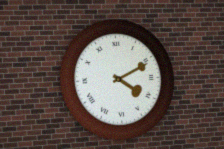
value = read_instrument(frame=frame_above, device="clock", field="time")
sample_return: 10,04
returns 4,11
